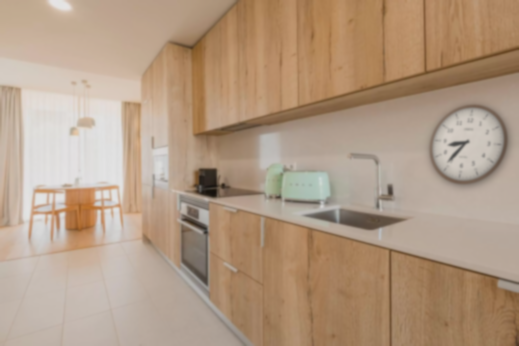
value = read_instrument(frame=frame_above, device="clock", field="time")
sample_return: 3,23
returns 8,36
